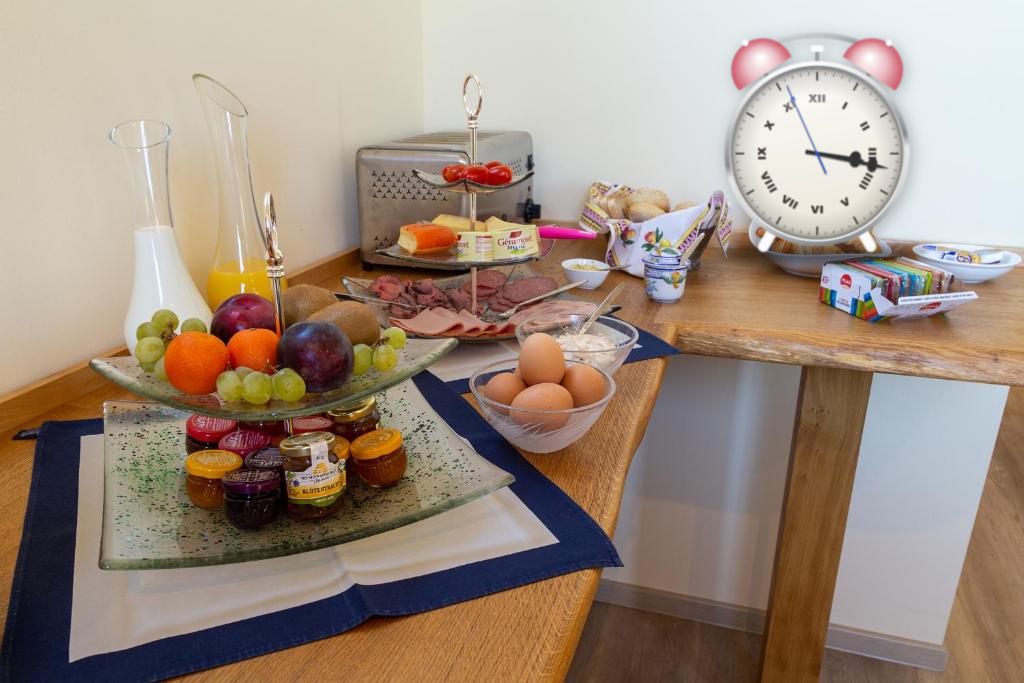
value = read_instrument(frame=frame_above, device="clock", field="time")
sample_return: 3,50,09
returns 3,16,56
